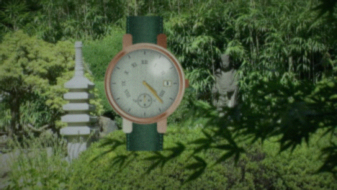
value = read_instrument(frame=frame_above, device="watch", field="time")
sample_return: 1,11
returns 4,23
